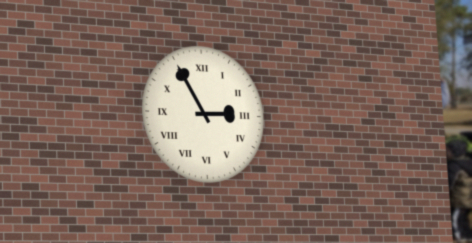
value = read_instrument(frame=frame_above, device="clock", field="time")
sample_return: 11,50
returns 2,55
